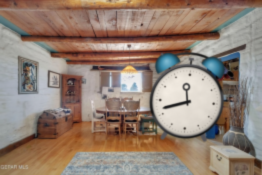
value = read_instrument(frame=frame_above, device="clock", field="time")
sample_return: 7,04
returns 11,42
